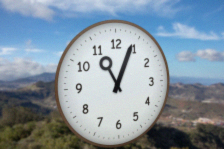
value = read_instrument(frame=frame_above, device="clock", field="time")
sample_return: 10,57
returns 11,04
